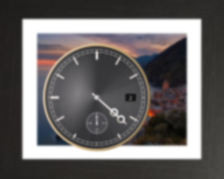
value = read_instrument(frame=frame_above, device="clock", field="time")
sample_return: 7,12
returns 4,22
